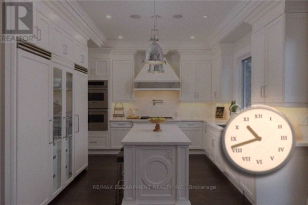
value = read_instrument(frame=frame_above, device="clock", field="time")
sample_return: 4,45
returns 10,42
